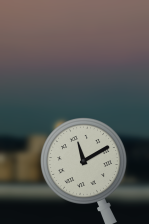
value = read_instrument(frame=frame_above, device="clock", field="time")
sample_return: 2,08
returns 12,14
